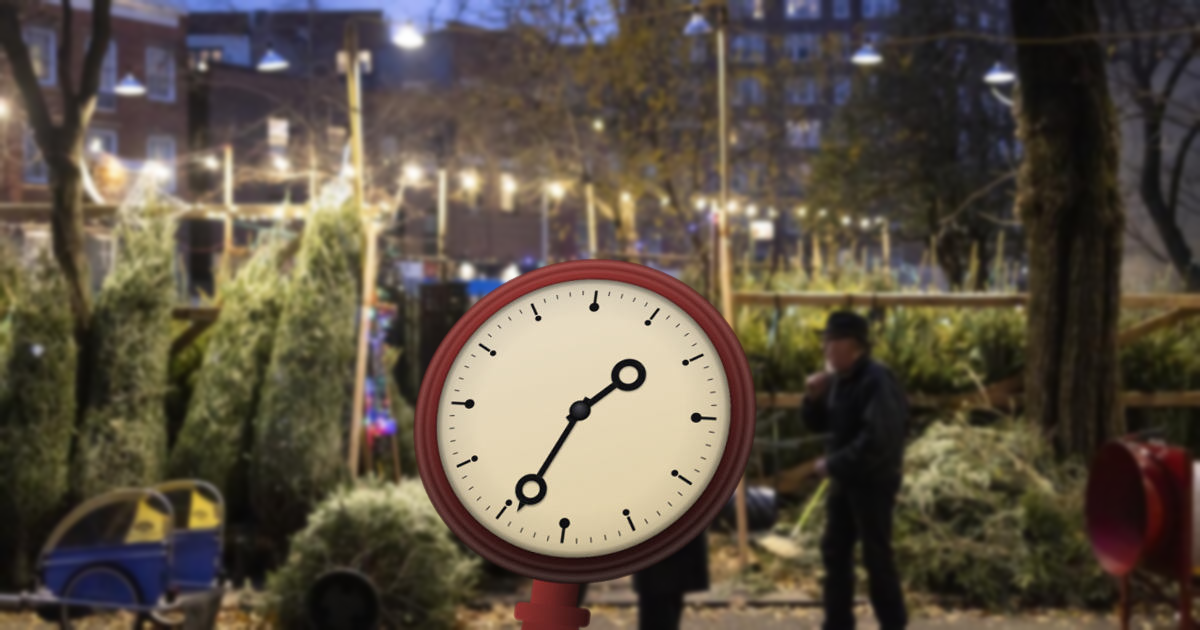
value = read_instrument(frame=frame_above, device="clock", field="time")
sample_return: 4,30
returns 1,34
